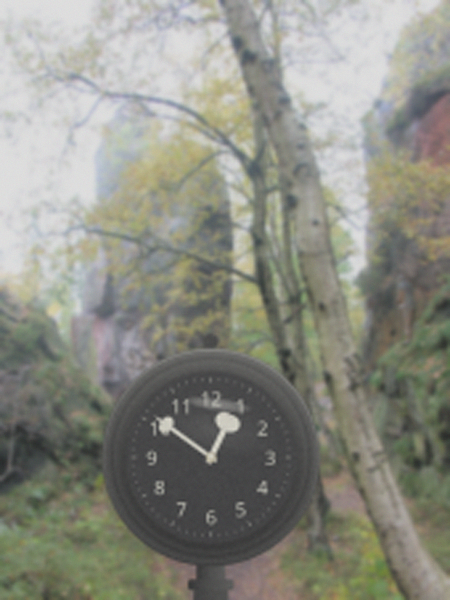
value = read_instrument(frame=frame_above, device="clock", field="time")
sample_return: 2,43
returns 12,51
